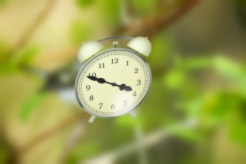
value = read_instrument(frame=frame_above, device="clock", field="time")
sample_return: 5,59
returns 3,49
